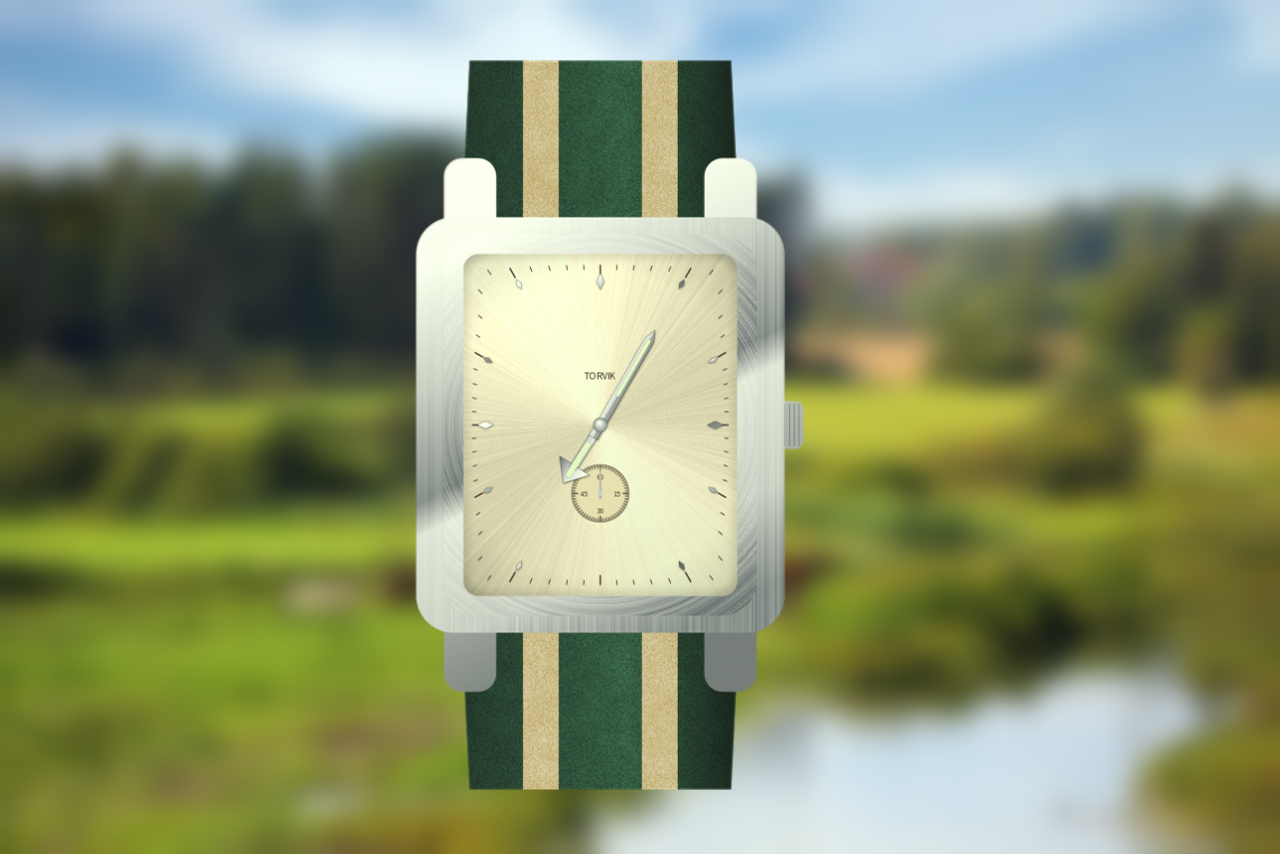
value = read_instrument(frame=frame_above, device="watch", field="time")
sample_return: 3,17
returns 7,05
